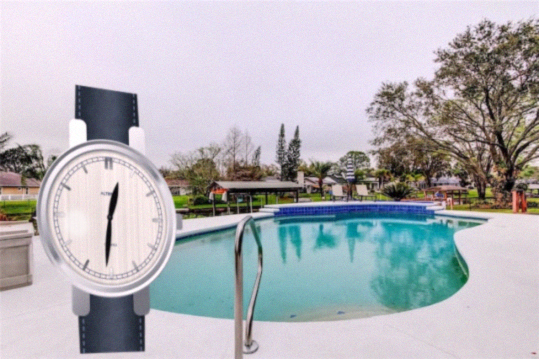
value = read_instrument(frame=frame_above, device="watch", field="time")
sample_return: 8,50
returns 12,31
